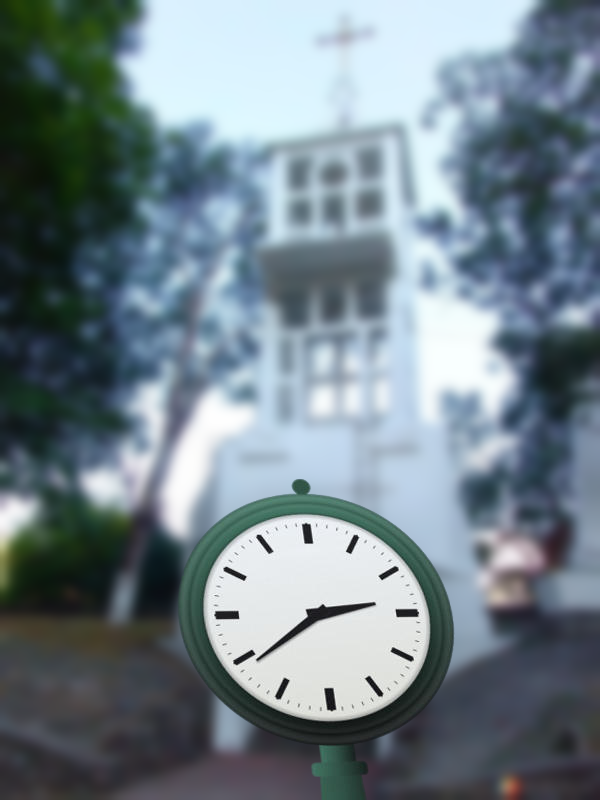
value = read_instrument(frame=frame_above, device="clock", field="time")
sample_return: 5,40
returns 2,39
